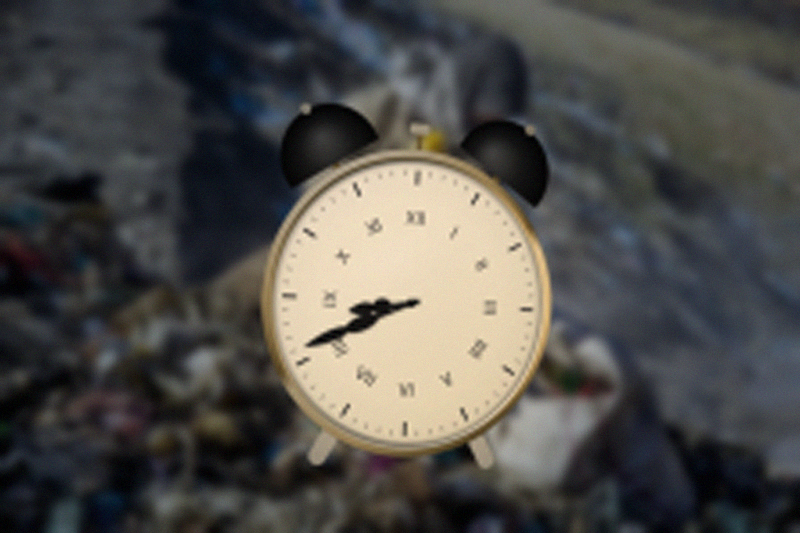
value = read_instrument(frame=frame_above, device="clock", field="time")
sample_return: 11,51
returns 8,41
